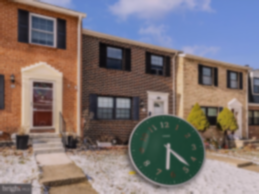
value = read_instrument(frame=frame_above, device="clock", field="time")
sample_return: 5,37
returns 6,23
